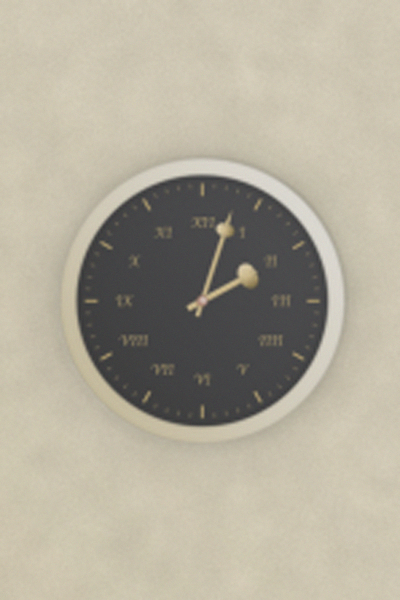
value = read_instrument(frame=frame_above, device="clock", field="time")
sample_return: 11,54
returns 2,03
